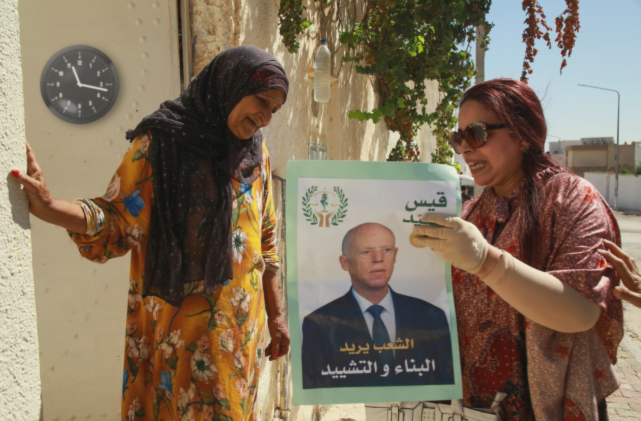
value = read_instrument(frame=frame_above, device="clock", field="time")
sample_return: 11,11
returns 11,17
